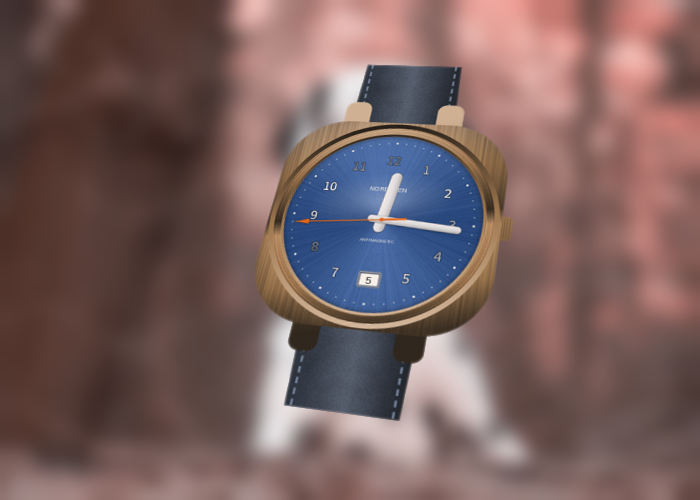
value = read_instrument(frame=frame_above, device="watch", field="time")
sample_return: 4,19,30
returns 12,15,44
